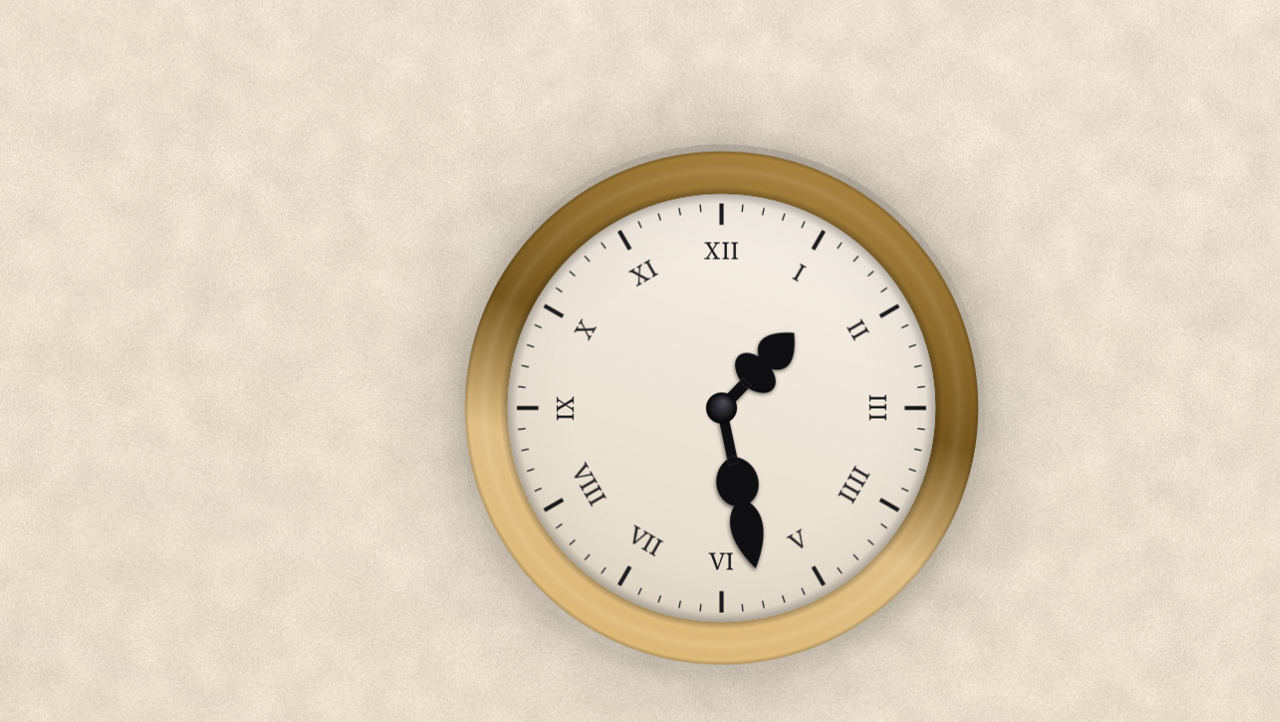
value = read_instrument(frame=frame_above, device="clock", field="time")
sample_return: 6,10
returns 1,28
